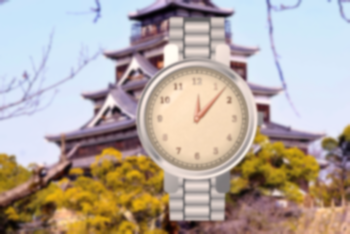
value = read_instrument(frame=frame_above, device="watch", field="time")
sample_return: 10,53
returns 12,07
